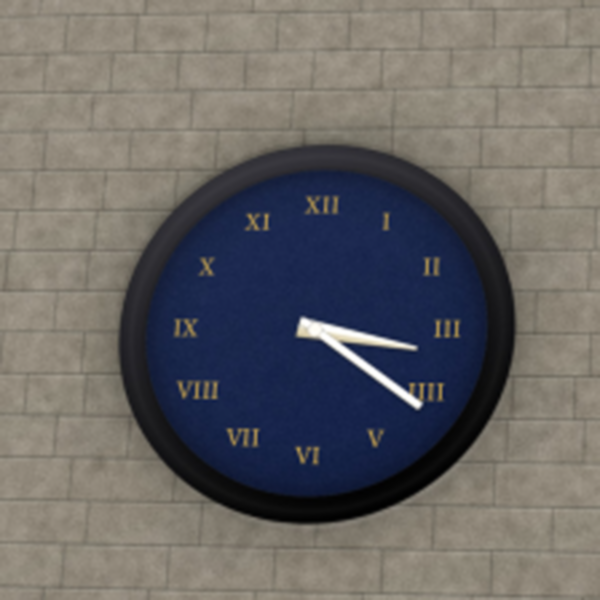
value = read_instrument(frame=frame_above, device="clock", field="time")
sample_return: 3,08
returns 3,21
